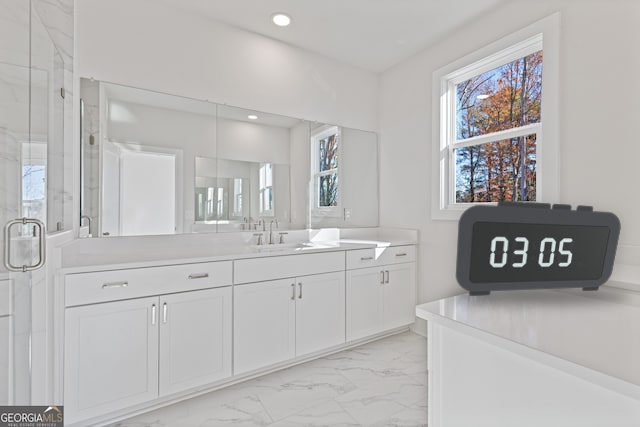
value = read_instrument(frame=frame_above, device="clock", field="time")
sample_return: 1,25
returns 3,05
